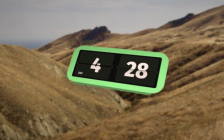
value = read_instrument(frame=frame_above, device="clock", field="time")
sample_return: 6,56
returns 4,28
